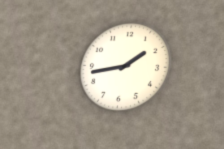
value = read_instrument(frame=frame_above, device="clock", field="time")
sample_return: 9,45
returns 1,43
